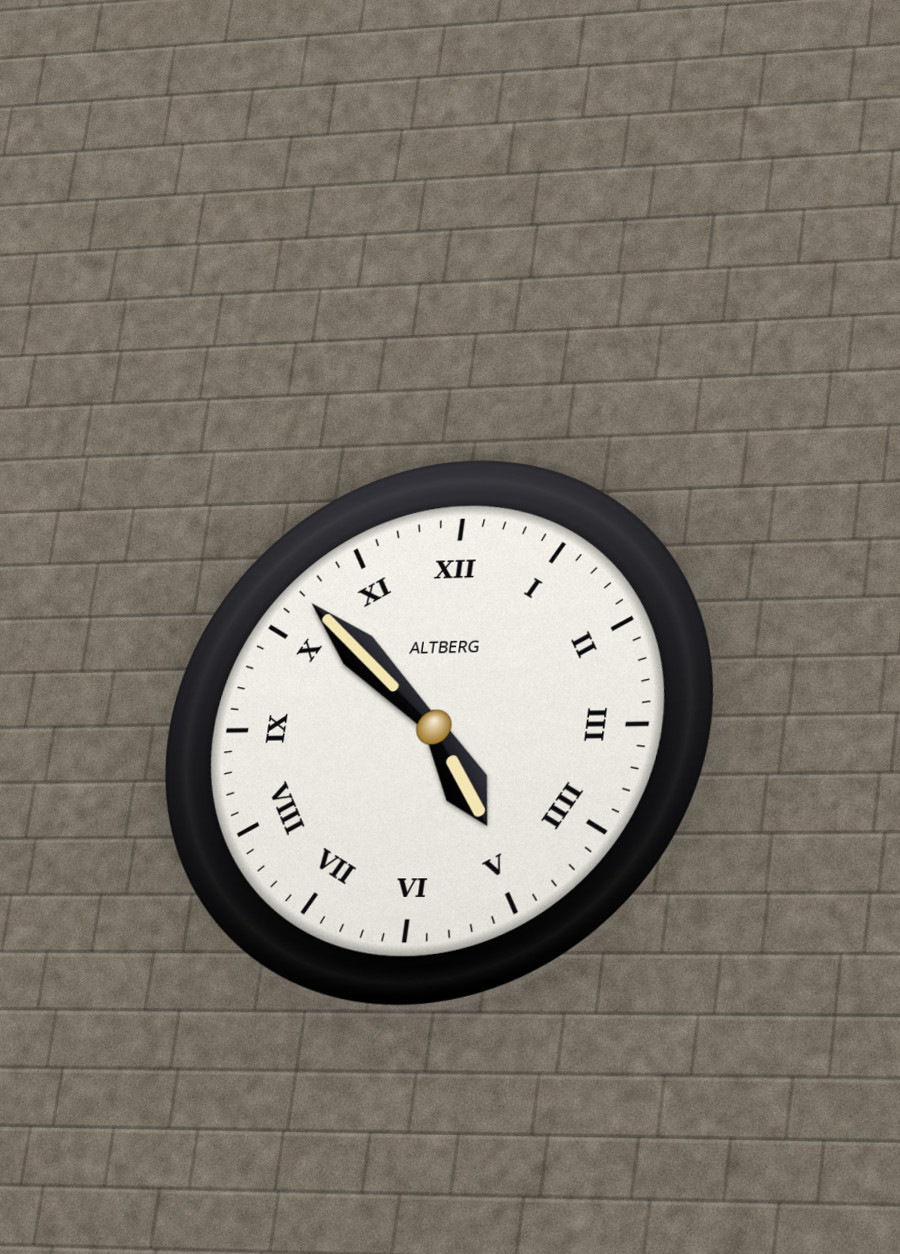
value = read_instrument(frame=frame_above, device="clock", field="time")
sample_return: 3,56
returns 4,52
